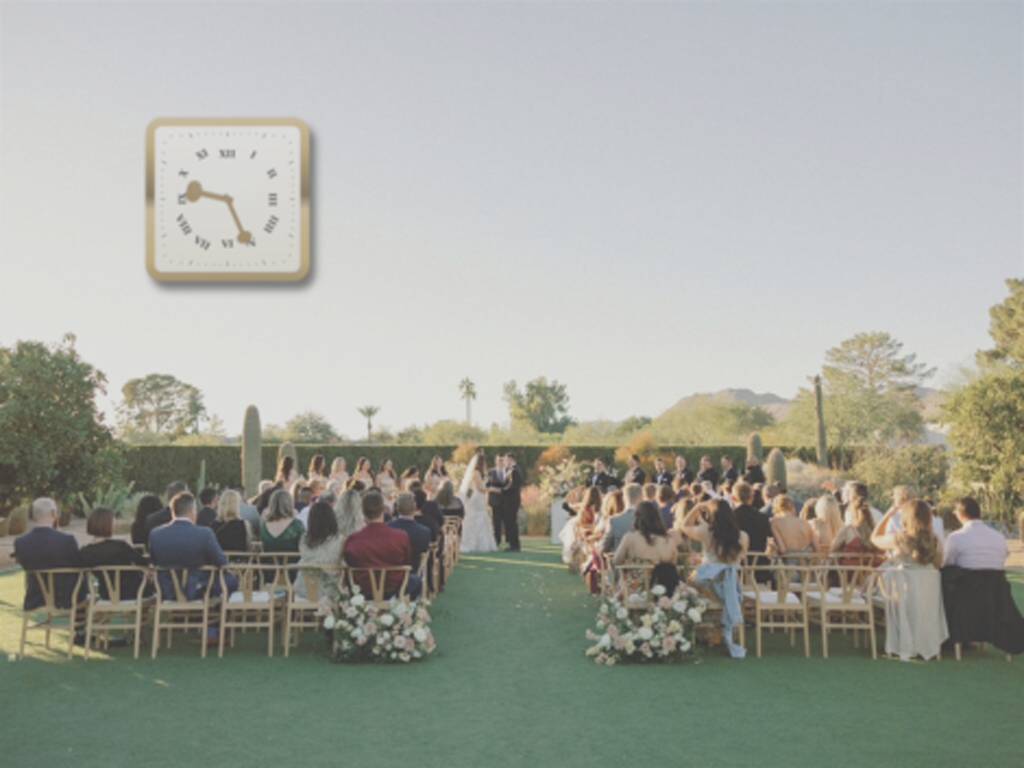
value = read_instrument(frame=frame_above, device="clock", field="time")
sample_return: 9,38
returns 9,26
